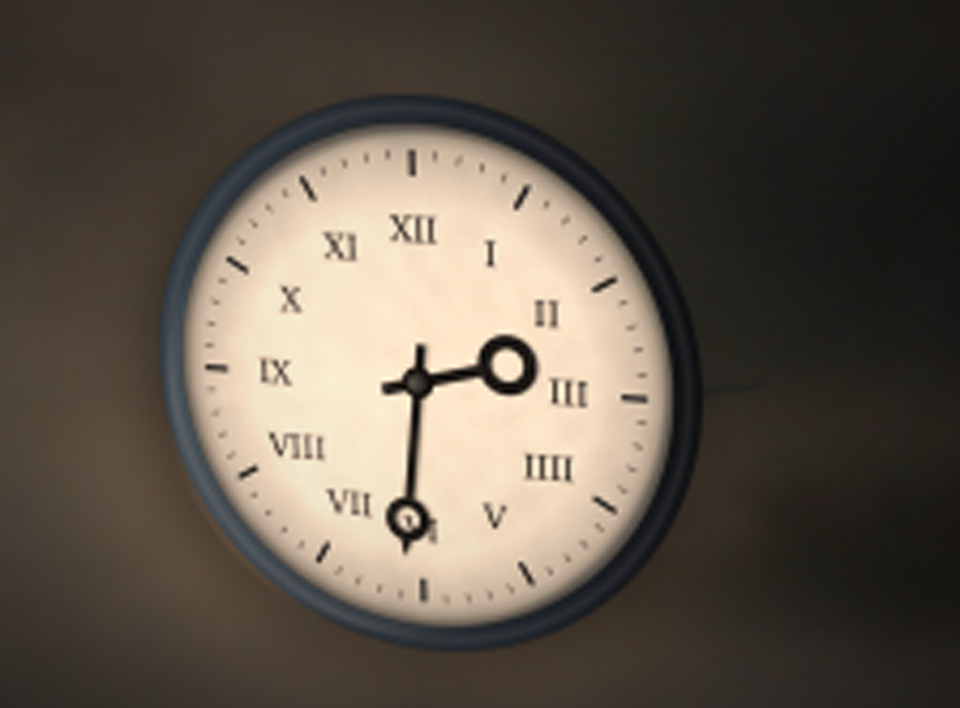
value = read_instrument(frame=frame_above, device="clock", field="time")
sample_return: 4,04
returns 2,31
